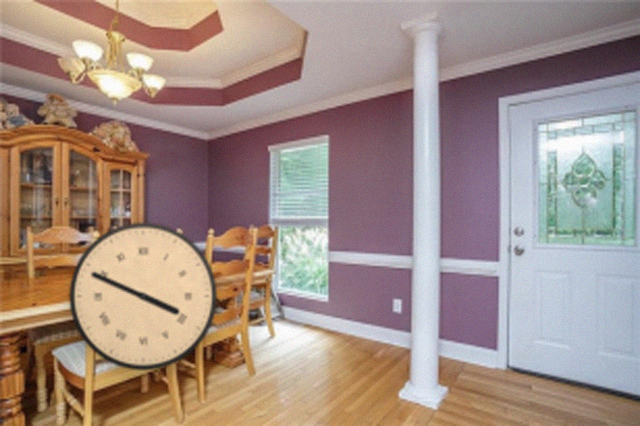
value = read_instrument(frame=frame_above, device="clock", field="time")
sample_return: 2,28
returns 3,49
